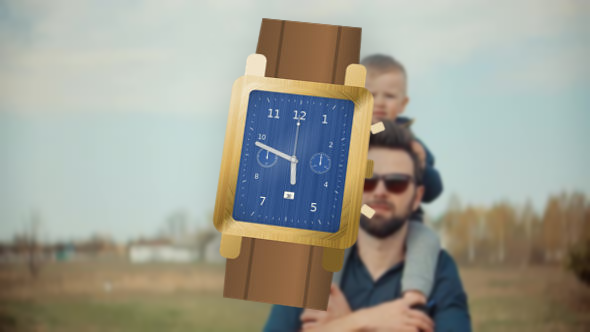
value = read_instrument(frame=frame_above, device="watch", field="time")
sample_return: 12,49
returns 5,48
